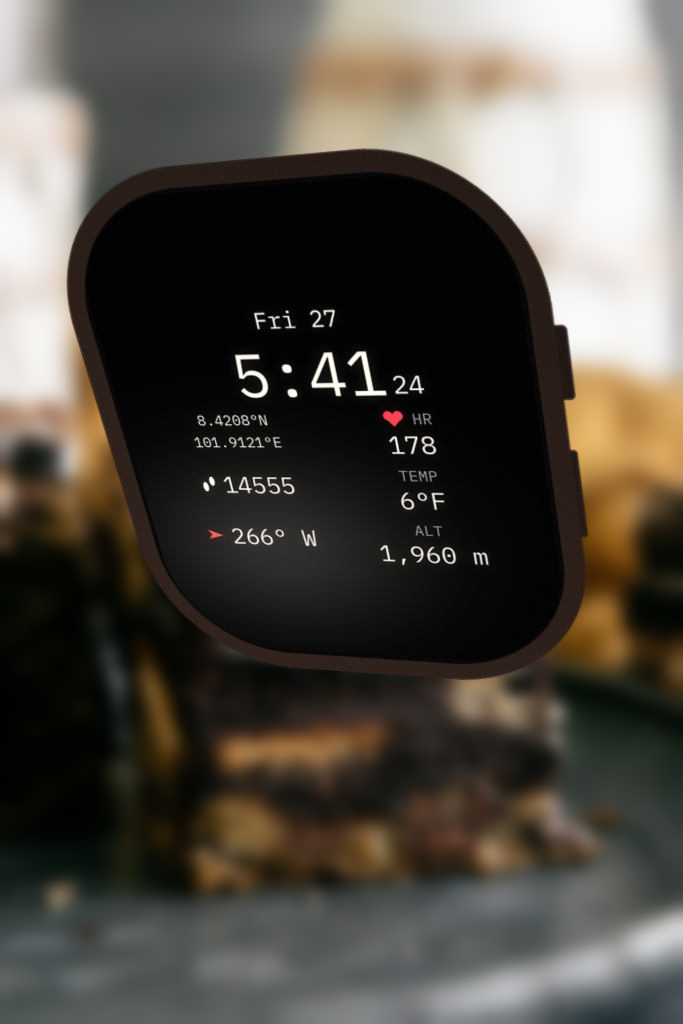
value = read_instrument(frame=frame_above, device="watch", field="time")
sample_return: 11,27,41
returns 5,41,24
